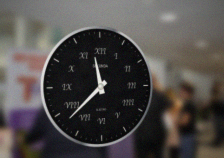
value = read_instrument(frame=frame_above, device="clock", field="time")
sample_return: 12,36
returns 11,38
